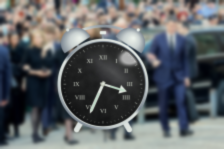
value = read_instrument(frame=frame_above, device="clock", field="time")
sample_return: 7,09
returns 3,34
